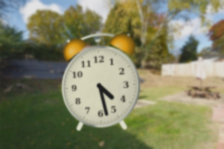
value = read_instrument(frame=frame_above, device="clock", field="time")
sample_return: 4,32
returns 4,28
